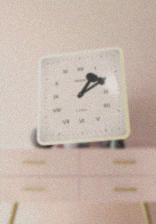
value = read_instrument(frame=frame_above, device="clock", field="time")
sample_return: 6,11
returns 1,10
